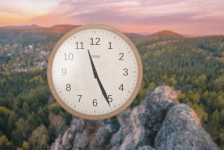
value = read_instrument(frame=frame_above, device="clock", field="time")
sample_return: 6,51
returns 11,26
